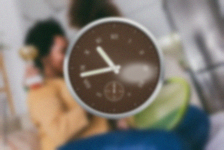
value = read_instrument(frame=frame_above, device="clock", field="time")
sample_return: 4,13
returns 10,43
